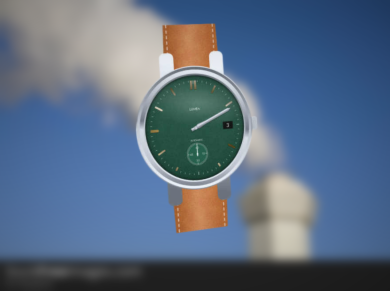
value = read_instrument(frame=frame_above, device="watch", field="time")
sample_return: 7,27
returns 2,11
